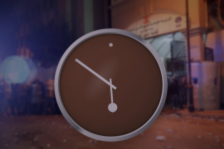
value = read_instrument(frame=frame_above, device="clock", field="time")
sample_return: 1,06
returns 5,51
